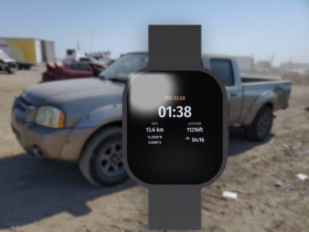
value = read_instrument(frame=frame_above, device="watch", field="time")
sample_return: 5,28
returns 1,38
